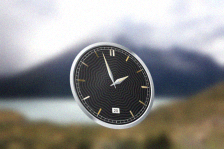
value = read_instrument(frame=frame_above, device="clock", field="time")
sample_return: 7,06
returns 1,57
